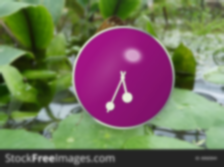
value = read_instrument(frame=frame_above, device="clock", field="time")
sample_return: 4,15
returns 5,34
